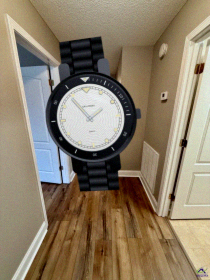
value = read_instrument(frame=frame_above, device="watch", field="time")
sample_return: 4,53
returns 1,54
